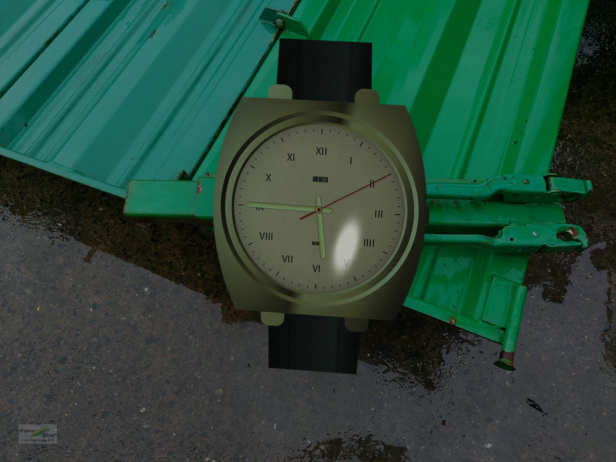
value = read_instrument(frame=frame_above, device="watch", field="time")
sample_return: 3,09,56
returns 5,45,10
